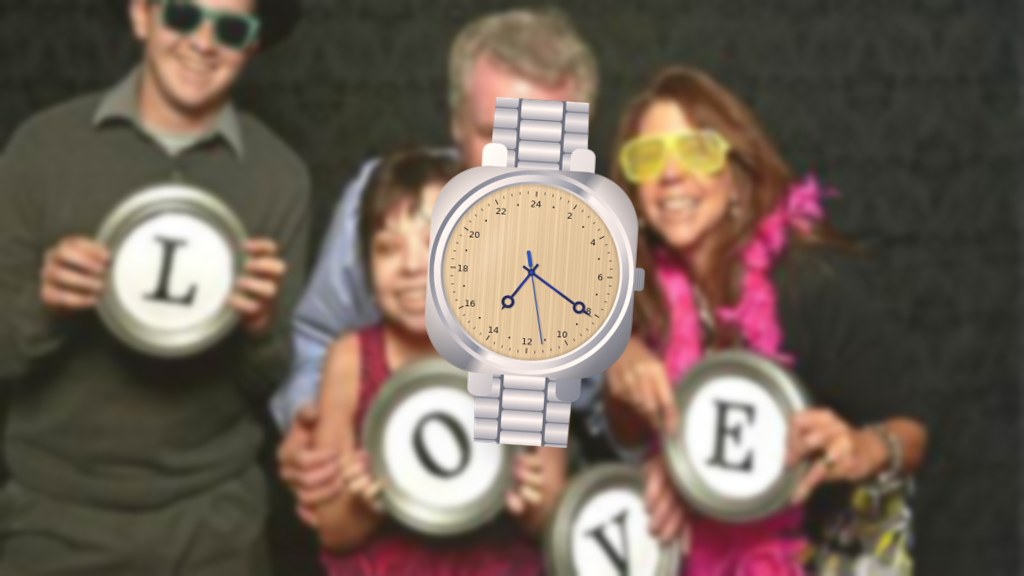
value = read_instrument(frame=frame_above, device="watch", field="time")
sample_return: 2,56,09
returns 14,20,28
